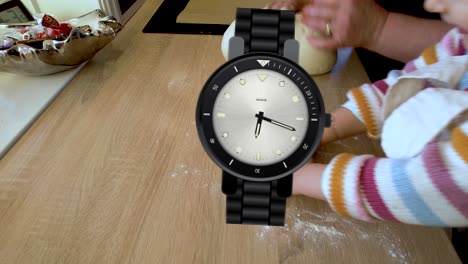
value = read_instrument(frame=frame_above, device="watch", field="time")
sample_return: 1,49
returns 6,18
